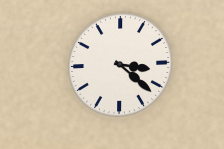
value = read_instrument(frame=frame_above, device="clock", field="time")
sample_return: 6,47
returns 3,22
